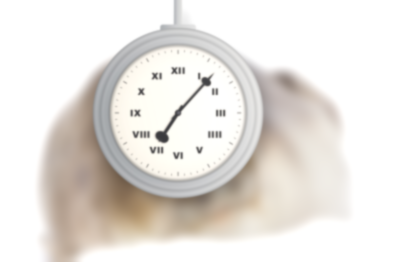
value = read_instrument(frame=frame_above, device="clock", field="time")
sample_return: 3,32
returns 7,07
